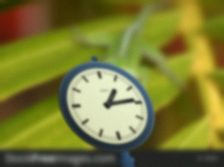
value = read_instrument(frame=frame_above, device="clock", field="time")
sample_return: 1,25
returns 1,14
